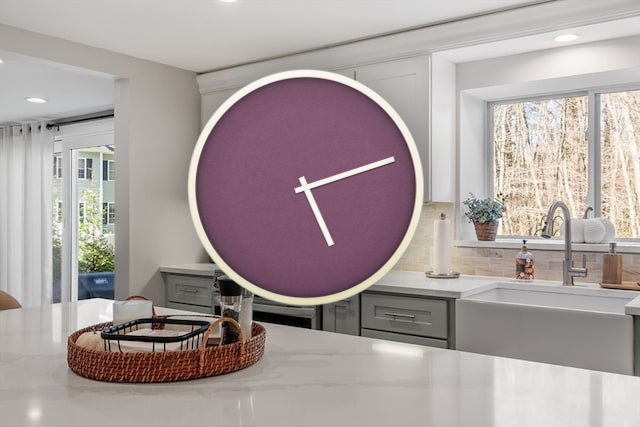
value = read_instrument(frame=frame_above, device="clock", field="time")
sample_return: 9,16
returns 5,12
